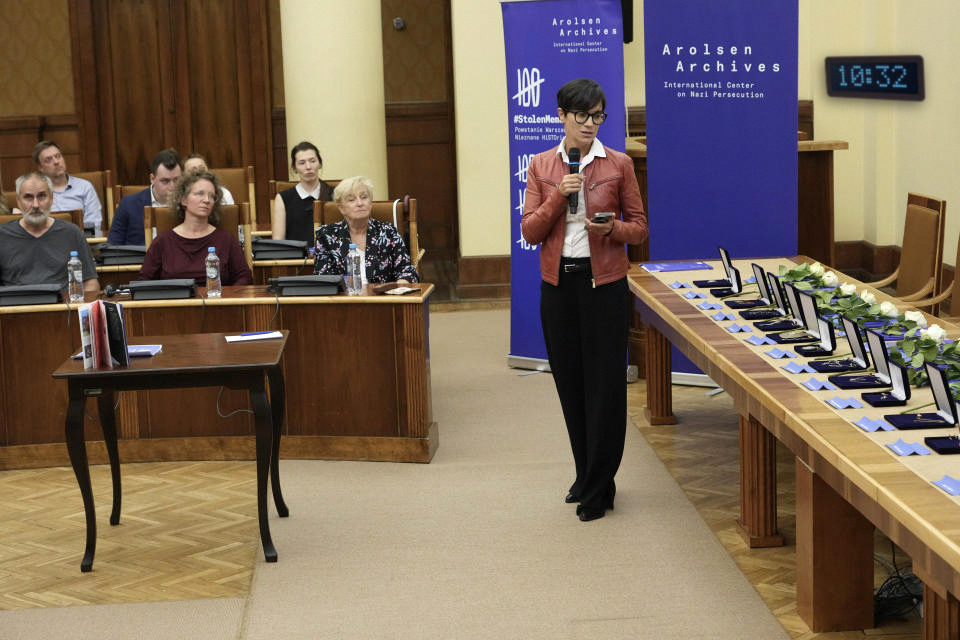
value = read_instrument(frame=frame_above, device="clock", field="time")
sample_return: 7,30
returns 10,32
